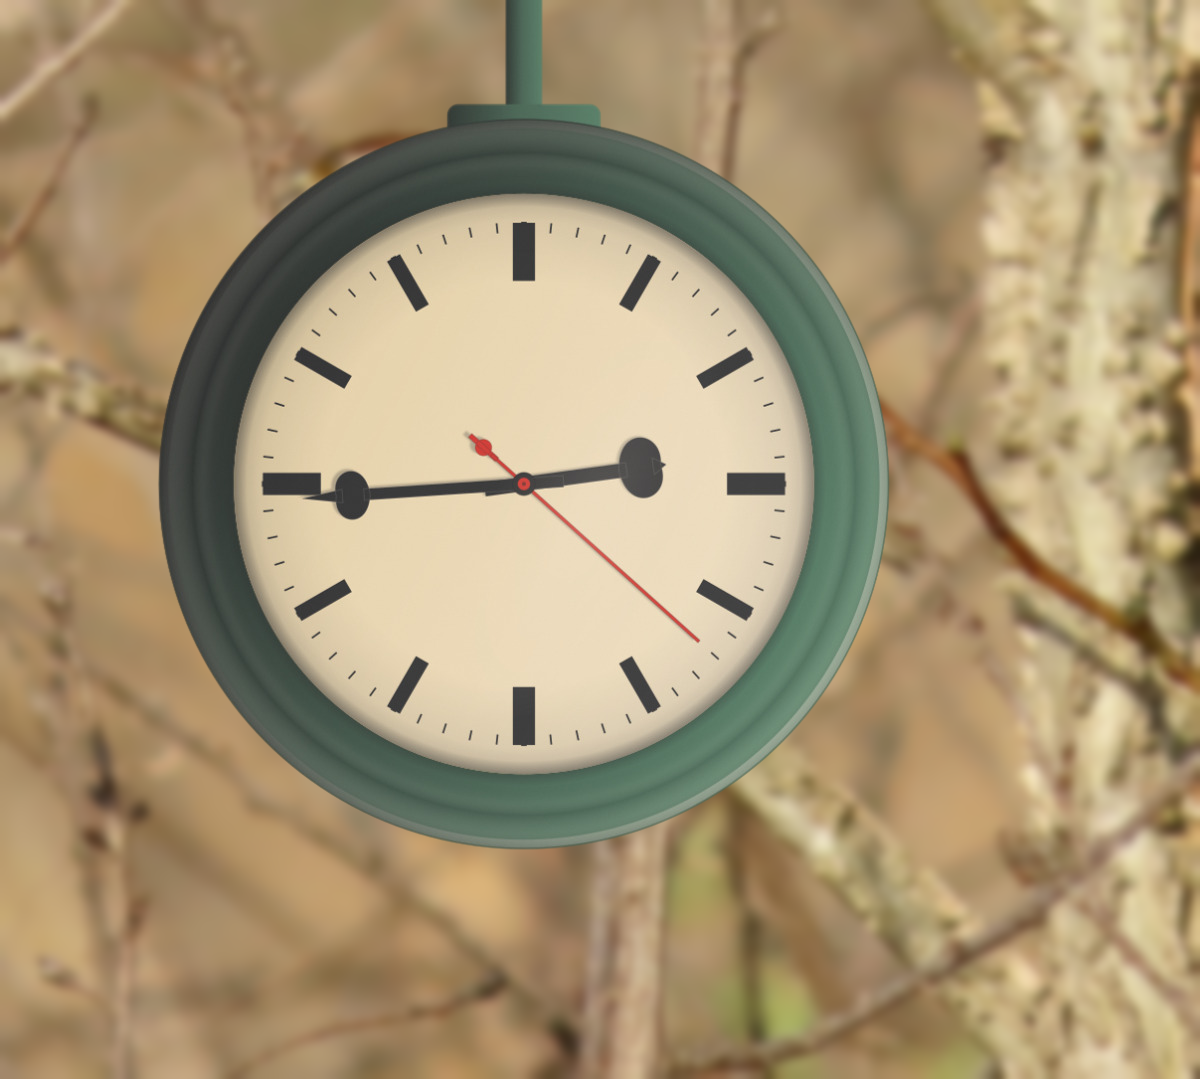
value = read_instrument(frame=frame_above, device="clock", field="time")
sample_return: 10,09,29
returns 2,44,22
